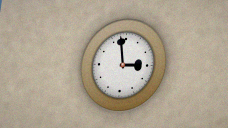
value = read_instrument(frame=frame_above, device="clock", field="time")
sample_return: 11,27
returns 2,58
